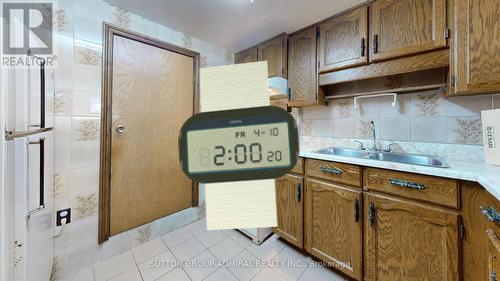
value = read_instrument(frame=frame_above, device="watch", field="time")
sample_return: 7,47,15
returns 2,00,20
